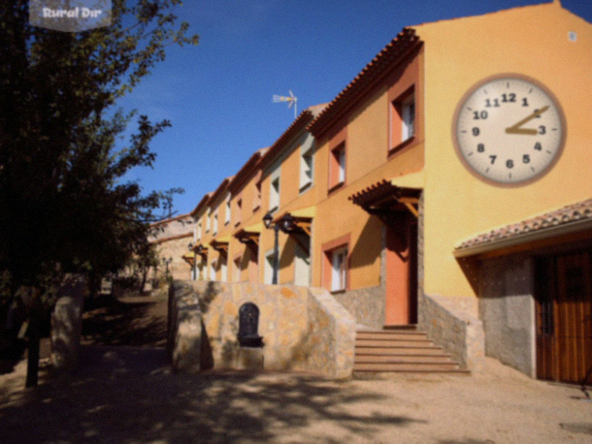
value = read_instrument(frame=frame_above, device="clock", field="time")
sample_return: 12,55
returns 3,10
